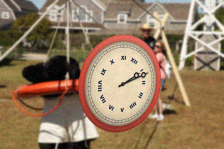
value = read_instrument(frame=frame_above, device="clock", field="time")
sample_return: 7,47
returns 1,07
